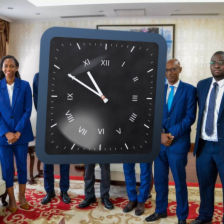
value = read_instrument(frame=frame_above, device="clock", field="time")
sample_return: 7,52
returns 10,50
